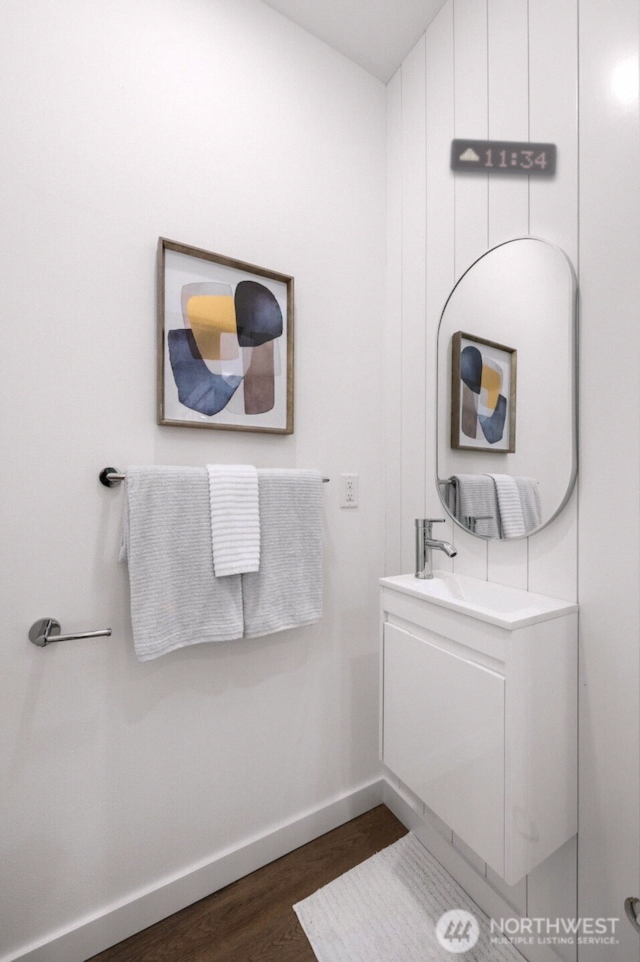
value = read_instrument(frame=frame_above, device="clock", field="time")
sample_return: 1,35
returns 11,34
